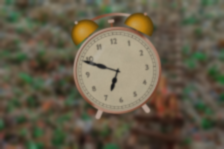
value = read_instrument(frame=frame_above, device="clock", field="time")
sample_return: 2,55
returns 6,49
